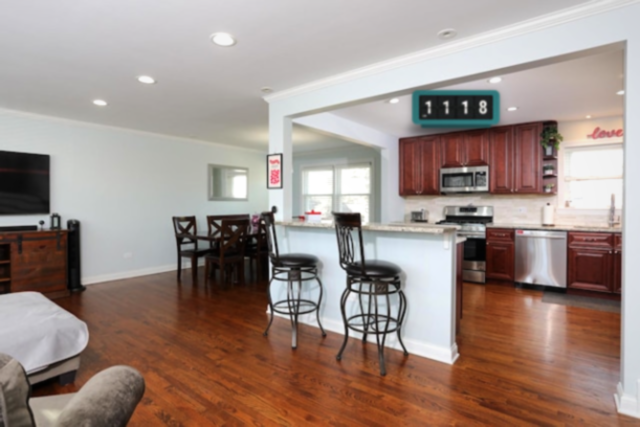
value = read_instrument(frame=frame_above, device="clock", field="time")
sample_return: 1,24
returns 11,18
